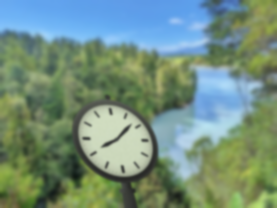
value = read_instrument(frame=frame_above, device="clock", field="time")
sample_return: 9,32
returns 8,08
